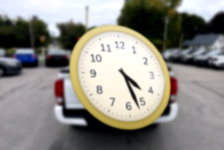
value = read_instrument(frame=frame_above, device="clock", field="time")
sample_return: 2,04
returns 4,27
